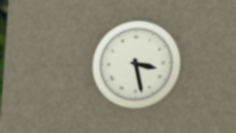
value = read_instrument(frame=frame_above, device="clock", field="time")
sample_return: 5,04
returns 3,28
